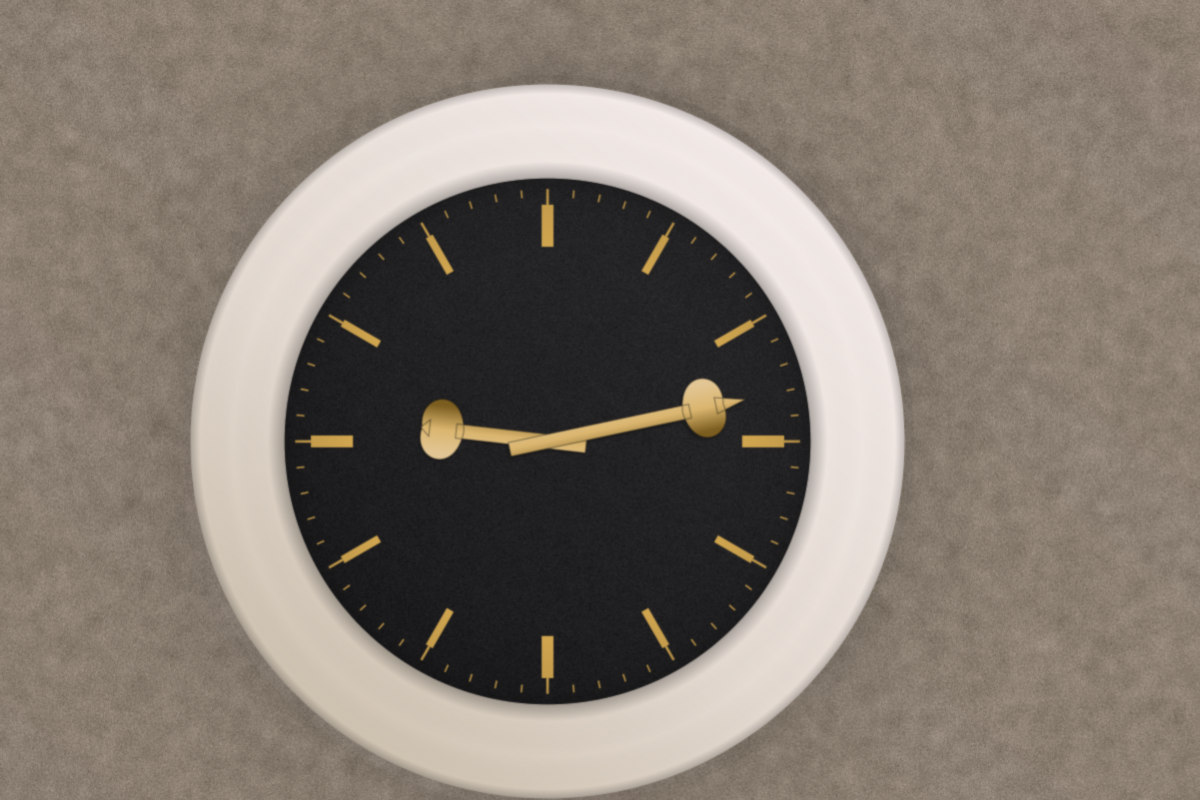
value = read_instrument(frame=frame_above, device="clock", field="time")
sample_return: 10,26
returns 9,13
